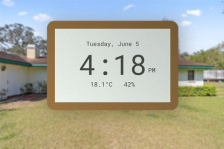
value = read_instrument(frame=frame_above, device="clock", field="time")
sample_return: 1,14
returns 4,18
